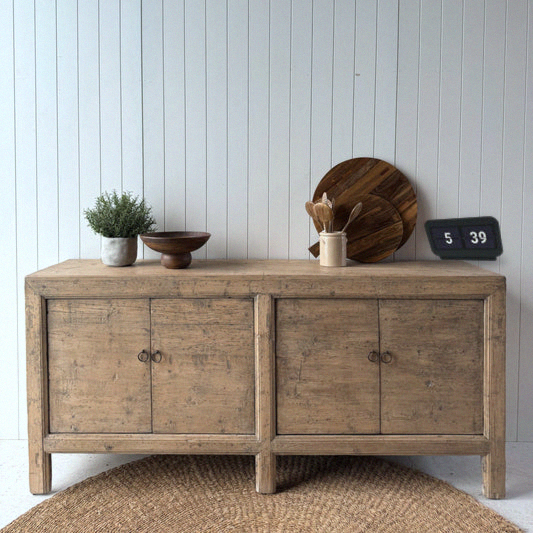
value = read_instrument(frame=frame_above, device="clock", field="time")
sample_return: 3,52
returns 5,39
